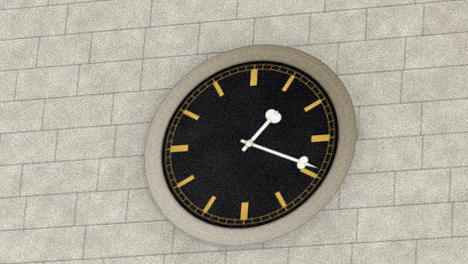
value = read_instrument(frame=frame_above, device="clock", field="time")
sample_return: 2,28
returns 1,19
